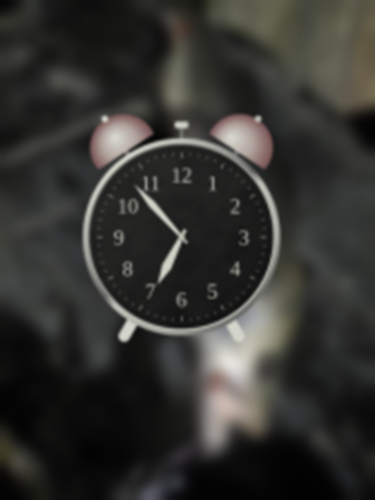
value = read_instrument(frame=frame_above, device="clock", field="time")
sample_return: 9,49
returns 6,53
